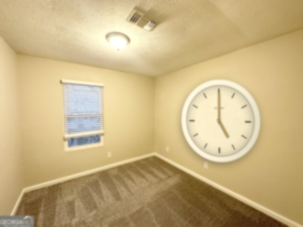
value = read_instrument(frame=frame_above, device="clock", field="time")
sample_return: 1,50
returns 5,00
